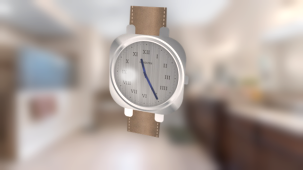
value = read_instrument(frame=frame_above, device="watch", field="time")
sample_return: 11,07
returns 11,25
